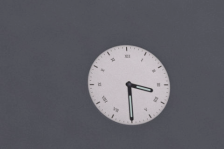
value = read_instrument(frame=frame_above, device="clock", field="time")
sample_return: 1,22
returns 3,30
